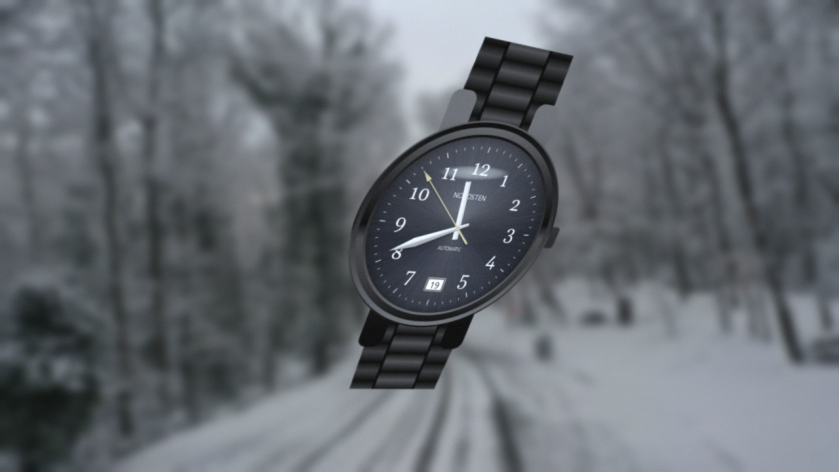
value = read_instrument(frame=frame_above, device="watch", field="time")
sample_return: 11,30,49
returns 11,40,52
